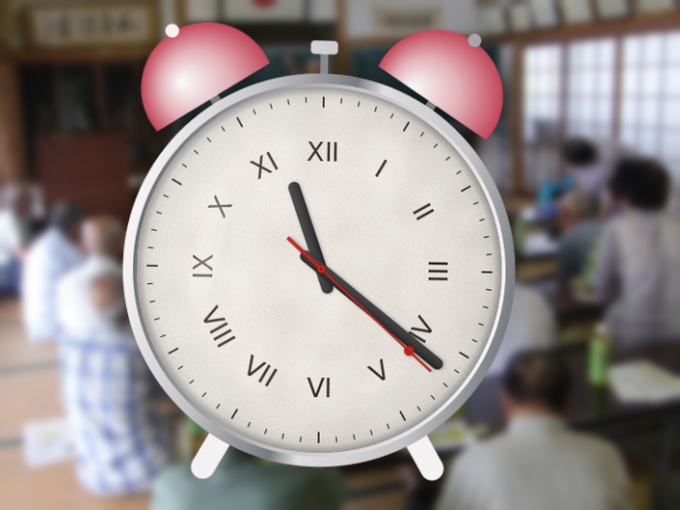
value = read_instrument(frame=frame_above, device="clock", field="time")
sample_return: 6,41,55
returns 11,21,22
